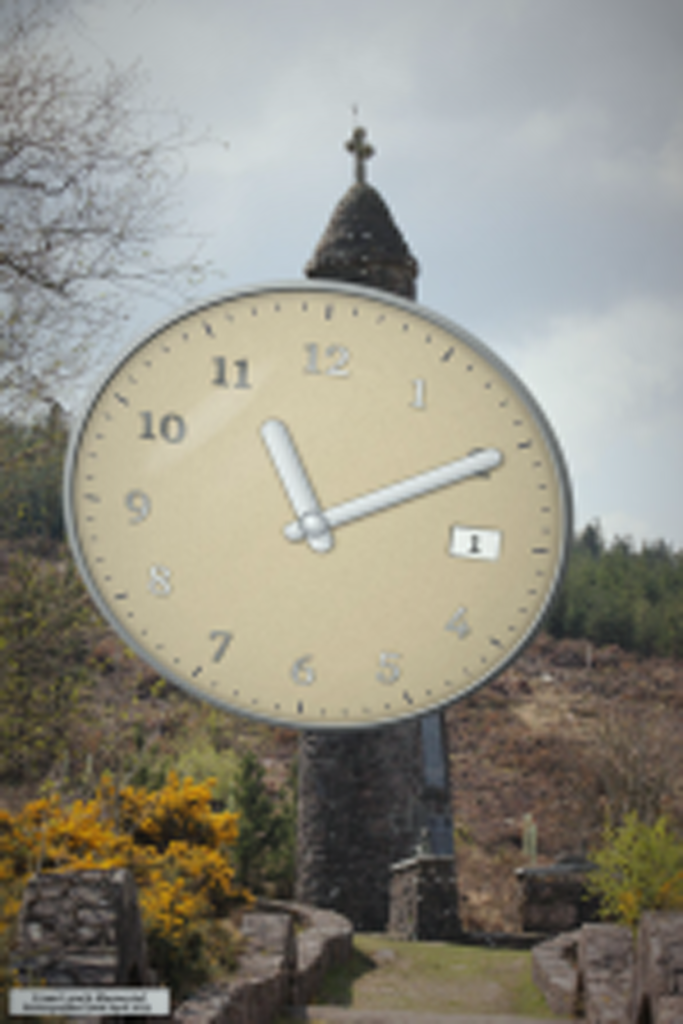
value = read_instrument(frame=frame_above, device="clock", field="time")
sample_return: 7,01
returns 11,10
